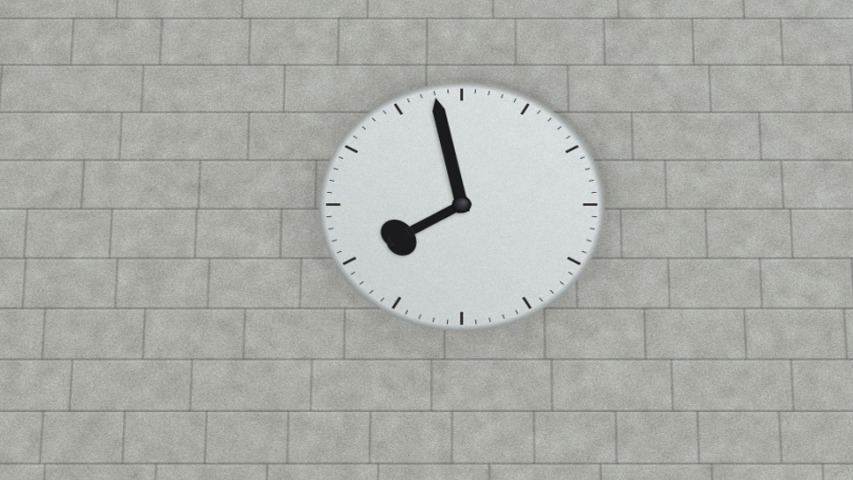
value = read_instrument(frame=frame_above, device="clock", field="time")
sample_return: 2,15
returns 7,58
